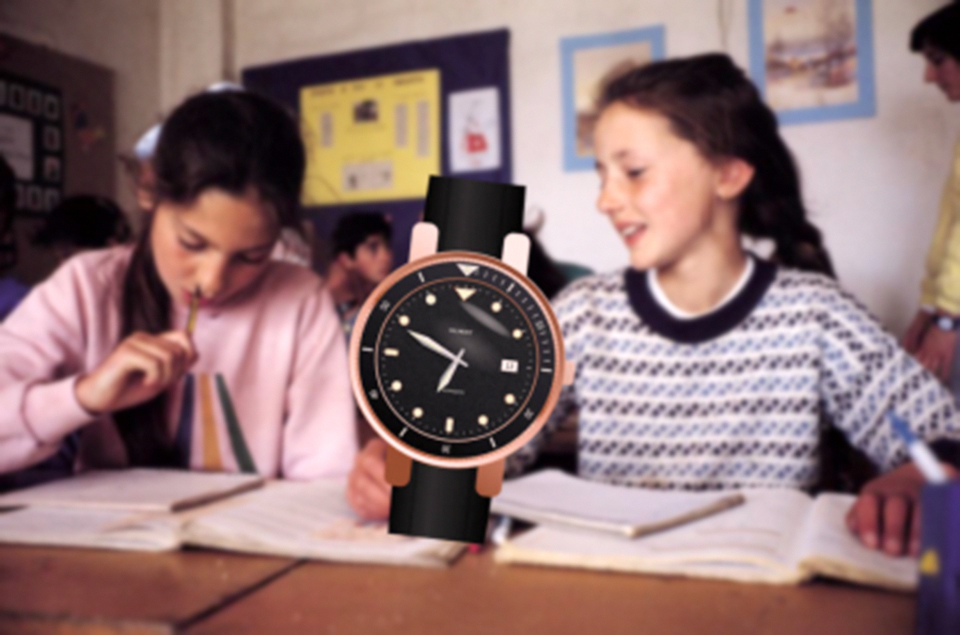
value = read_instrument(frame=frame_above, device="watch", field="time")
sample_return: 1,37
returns 6,49
